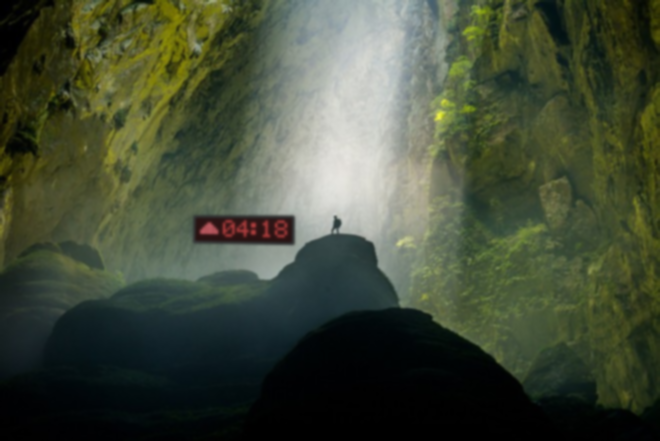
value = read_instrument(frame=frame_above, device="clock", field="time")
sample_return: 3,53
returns 4,18
